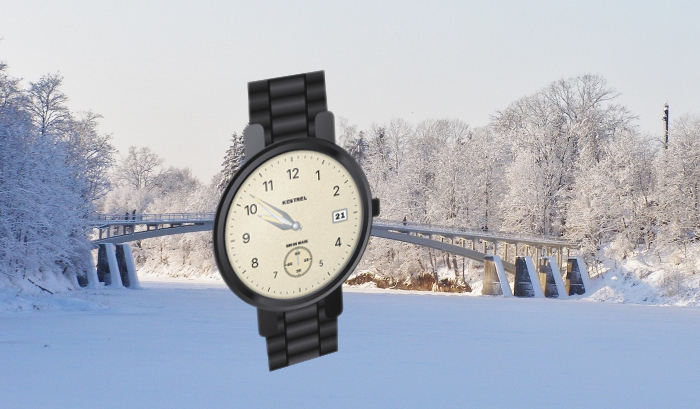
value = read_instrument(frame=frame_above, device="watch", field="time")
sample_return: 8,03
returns 9,52
